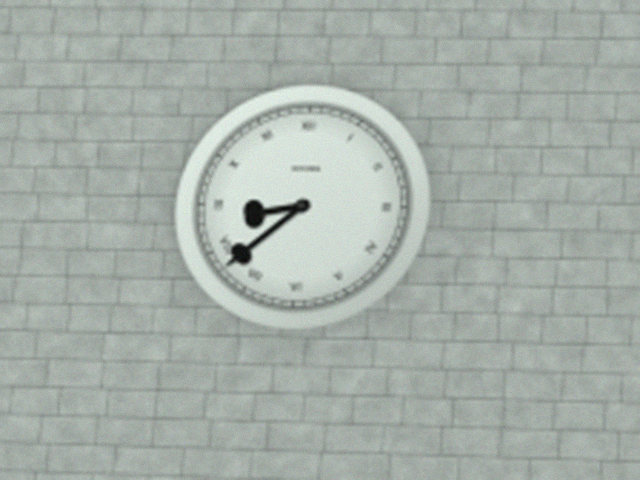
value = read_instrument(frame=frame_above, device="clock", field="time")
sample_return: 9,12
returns 8,38
